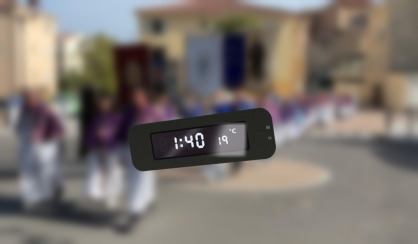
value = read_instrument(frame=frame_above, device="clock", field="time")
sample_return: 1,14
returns 1,40
